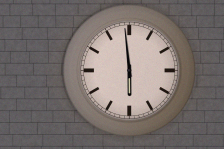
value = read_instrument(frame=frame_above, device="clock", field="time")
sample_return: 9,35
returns 5,59
